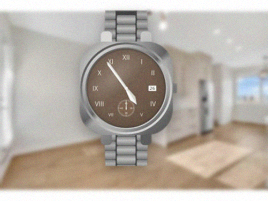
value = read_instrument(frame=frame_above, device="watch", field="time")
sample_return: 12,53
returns 4,54
